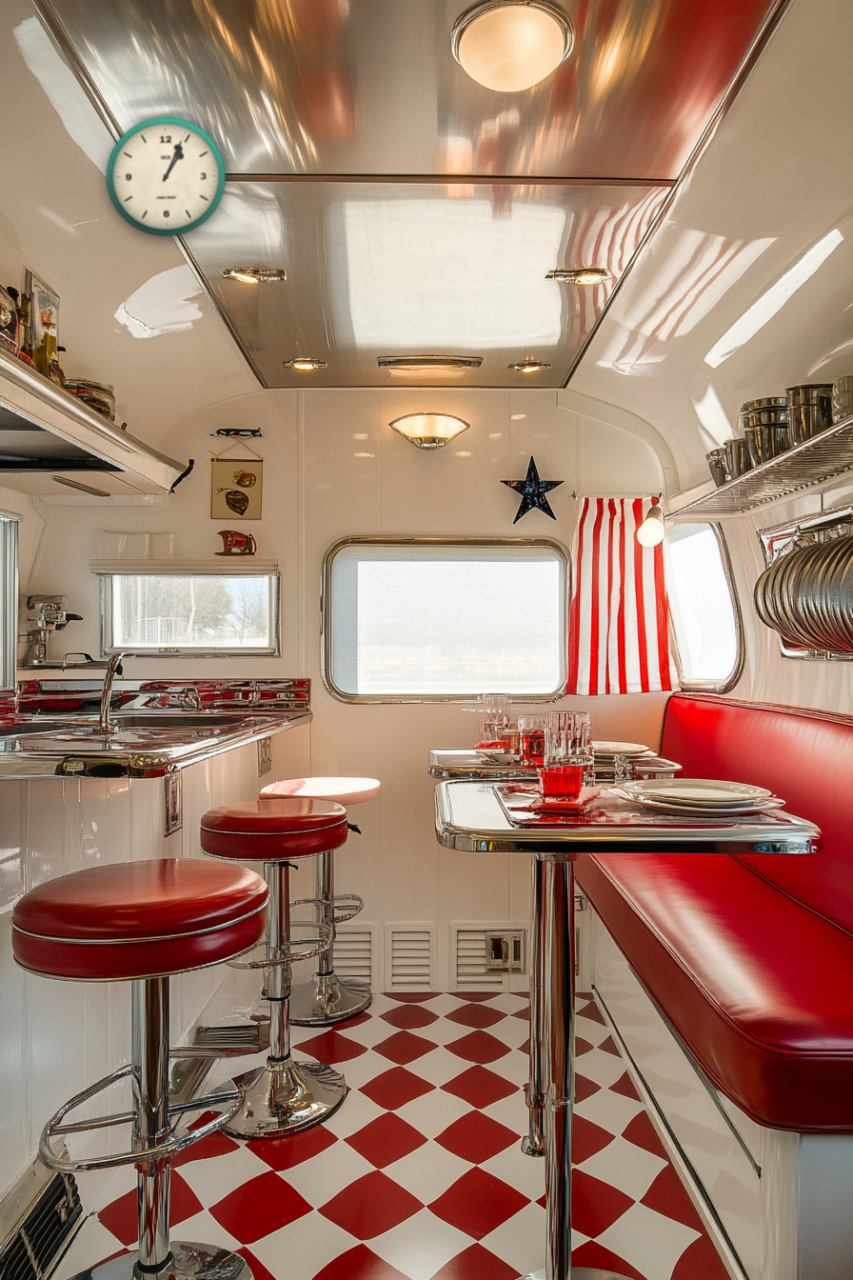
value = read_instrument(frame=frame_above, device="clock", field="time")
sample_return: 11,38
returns 1,04
